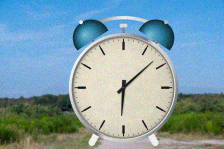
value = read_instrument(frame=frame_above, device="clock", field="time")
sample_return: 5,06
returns 6,08
